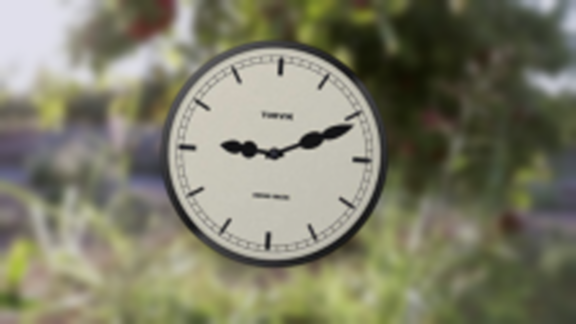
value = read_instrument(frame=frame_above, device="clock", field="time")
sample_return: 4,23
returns 9,11
